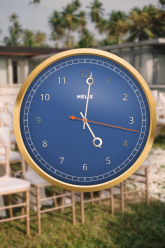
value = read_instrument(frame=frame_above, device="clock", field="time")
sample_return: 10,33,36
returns 5,01,17
